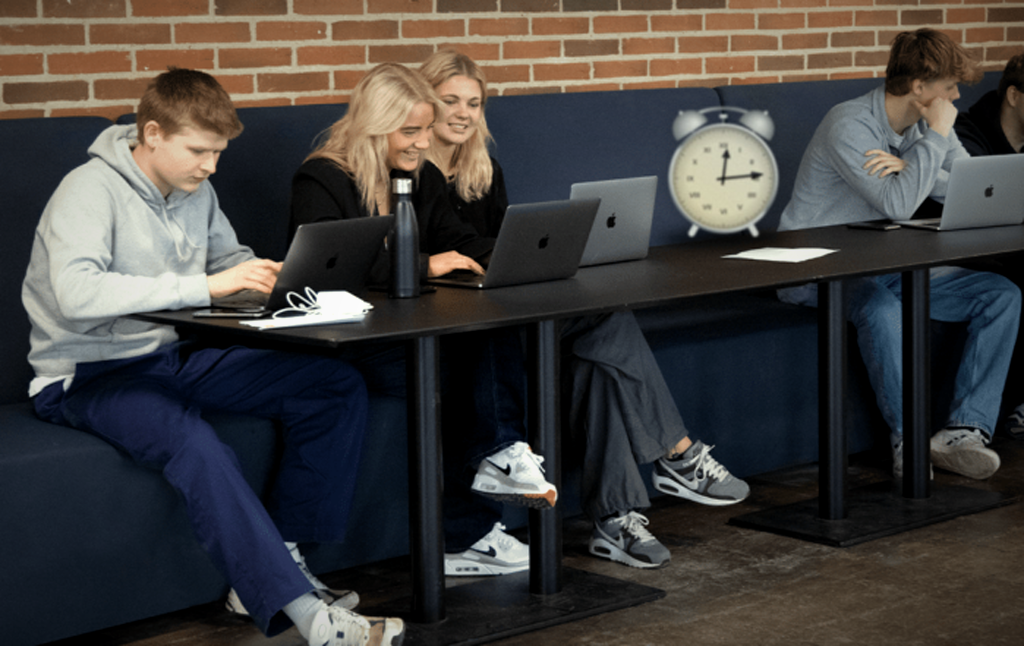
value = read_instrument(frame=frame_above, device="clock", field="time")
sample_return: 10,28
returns 12,14
